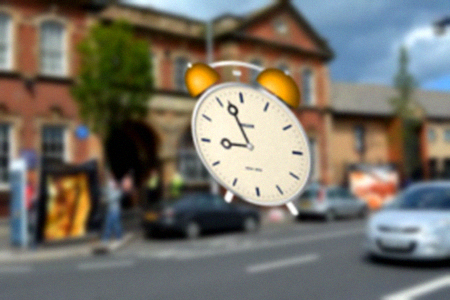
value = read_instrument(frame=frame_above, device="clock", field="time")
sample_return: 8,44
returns 8,57
